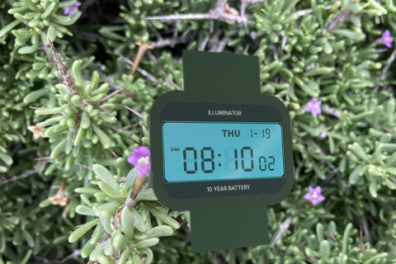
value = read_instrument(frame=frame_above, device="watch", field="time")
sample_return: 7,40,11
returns 8,10,02
